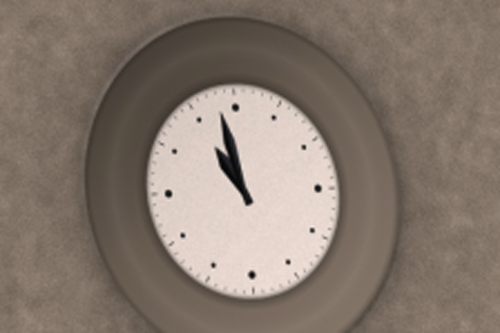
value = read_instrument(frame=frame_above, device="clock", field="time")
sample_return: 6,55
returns 10,58
